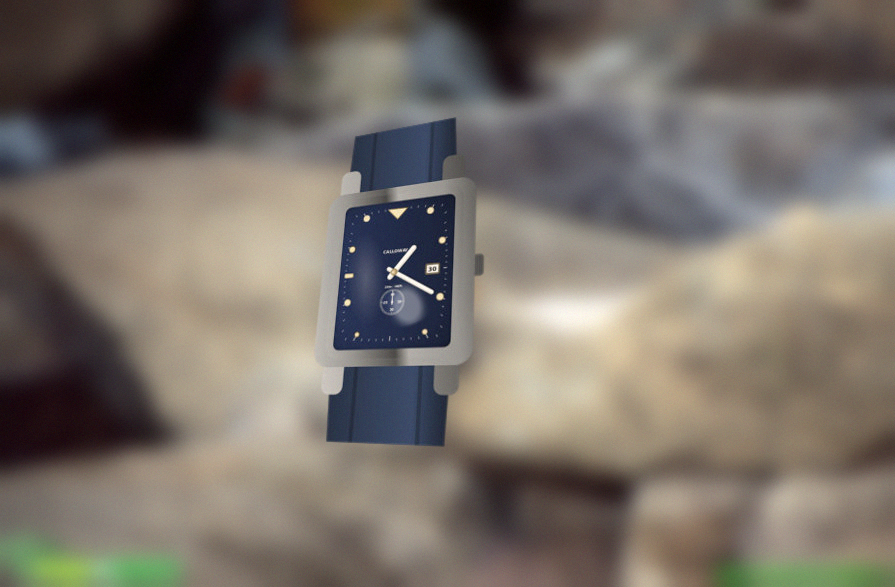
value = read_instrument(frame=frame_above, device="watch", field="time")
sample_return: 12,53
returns 1,20
